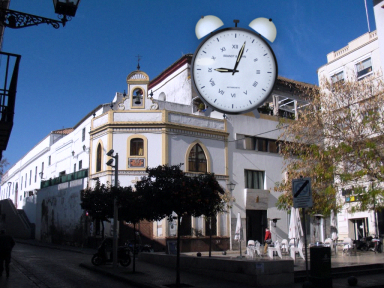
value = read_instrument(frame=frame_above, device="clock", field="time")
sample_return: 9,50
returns 9,03
